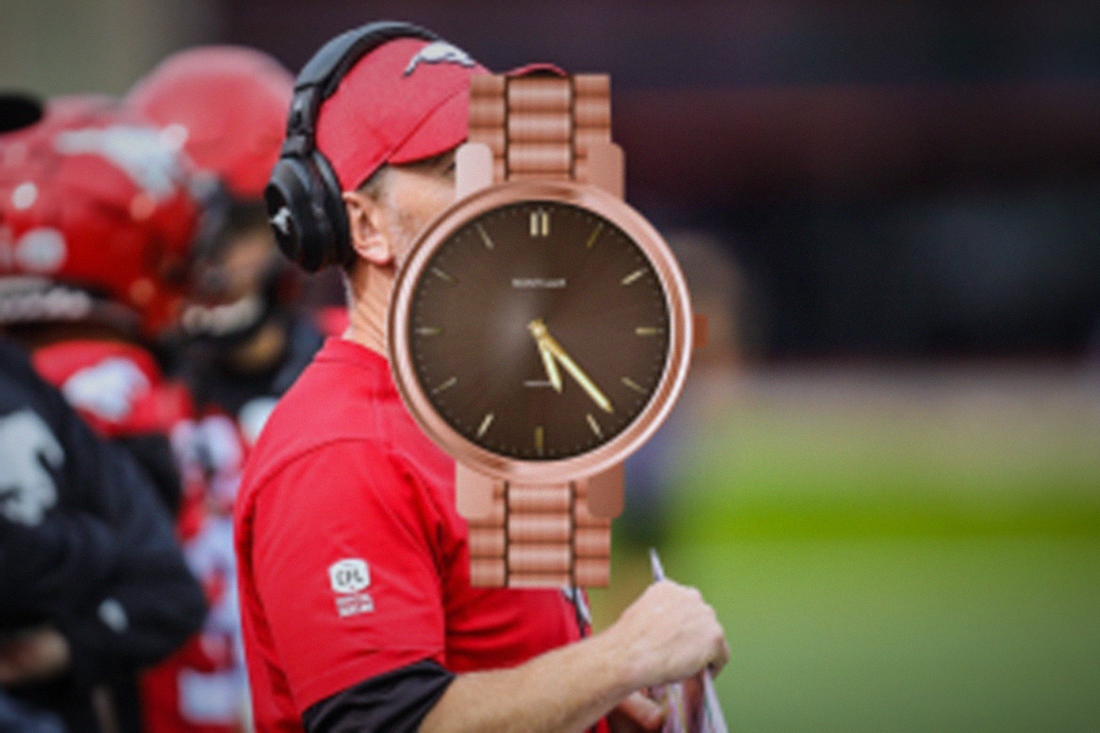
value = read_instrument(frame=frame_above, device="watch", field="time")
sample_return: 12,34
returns 5,23
